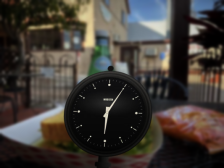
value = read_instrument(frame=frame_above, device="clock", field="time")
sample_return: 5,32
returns 6,05
